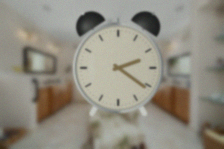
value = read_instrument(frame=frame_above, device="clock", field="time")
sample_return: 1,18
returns 2,21
